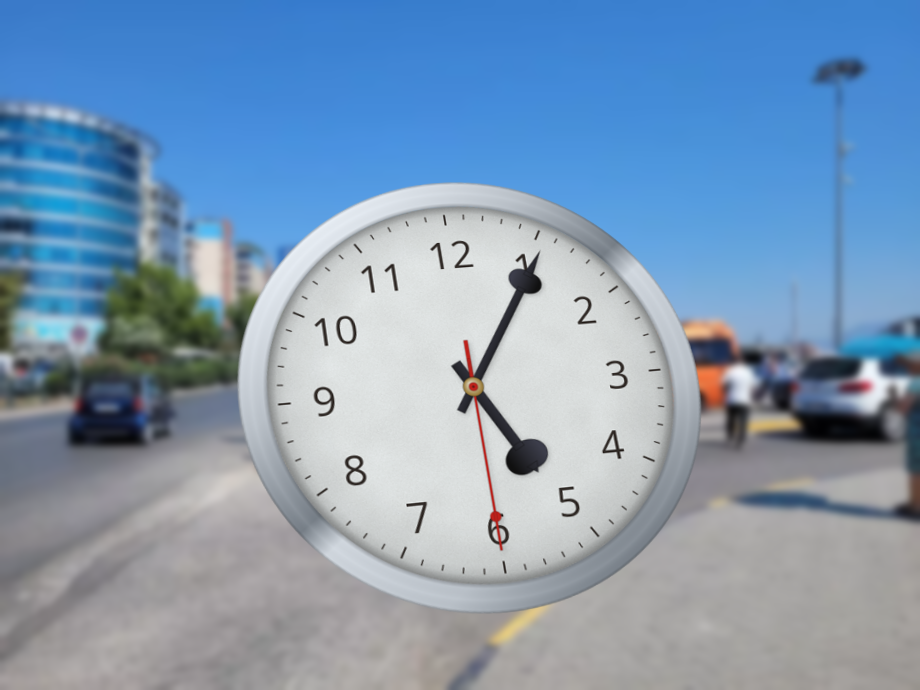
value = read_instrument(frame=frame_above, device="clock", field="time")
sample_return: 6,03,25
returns 5,05,30
